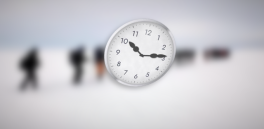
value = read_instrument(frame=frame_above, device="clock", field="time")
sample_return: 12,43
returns 10,14
